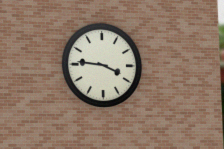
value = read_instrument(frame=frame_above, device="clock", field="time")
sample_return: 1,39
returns 3,46
